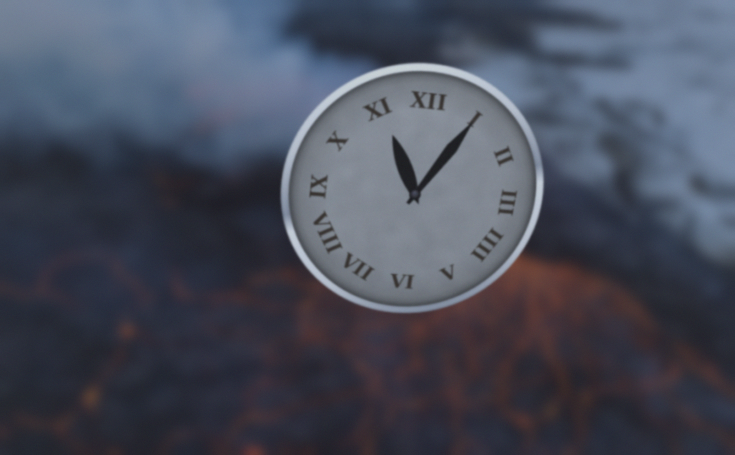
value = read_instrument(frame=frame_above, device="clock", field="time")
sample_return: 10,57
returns 11,05
